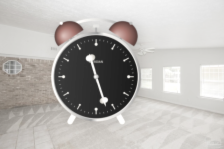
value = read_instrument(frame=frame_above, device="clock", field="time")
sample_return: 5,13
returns 11,27
